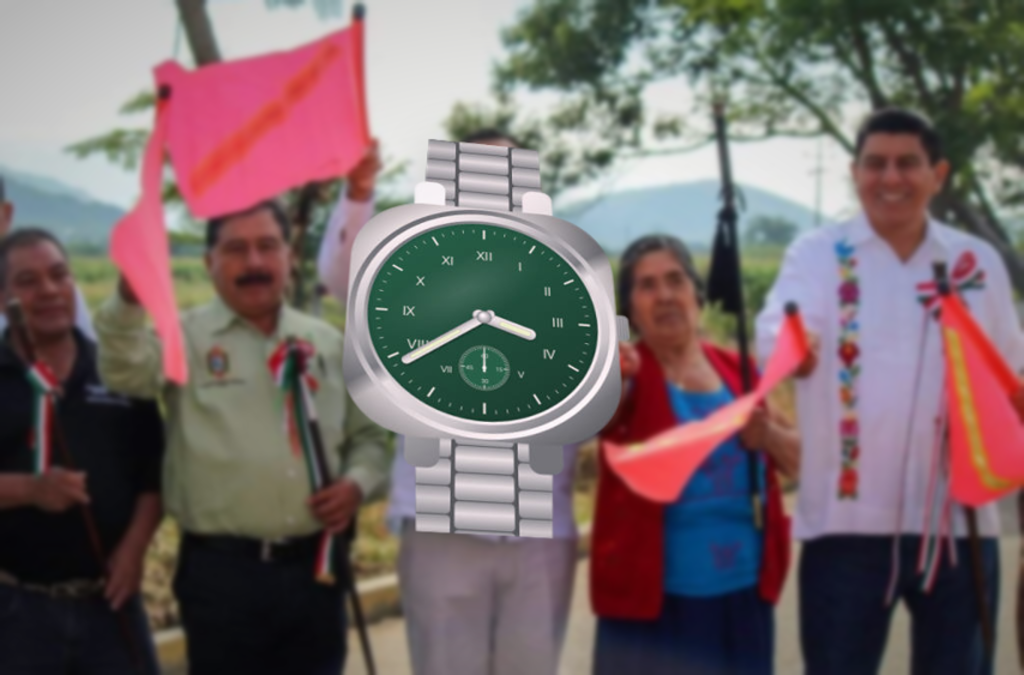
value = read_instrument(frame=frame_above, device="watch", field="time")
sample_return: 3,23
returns 3,39
